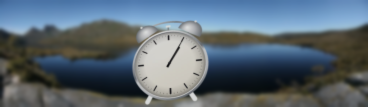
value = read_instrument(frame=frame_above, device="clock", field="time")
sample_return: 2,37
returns 1,05
